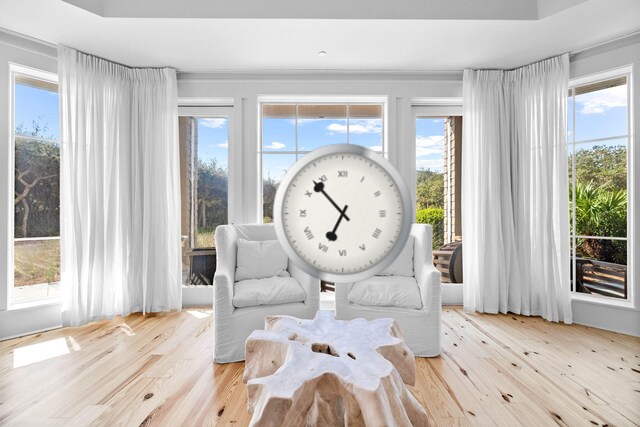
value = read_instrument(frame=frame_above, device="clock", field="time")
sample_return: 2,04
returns 6,53
